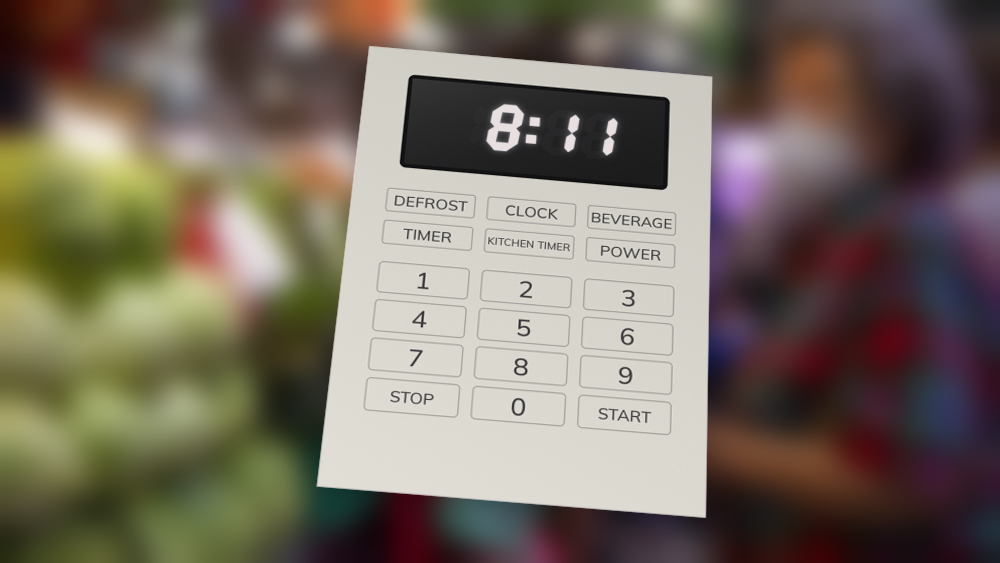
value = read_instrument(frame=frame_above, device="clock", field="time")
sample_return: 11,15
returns 8,11
